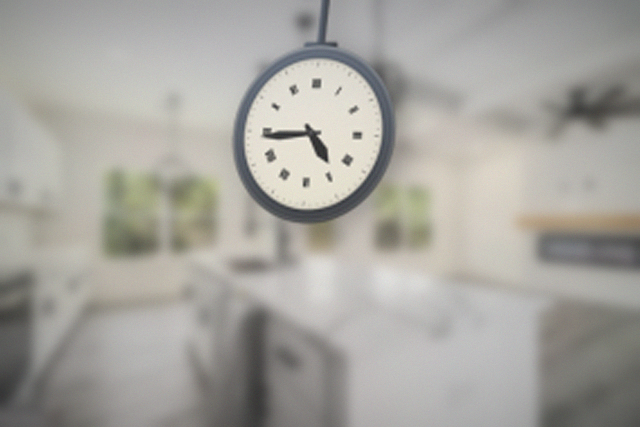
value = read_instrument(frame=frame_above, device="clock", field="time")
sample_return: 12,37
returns 4,44
